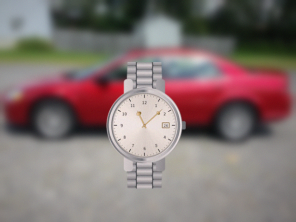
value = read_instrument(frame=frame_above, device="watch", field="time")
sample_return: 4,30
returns 11,08
